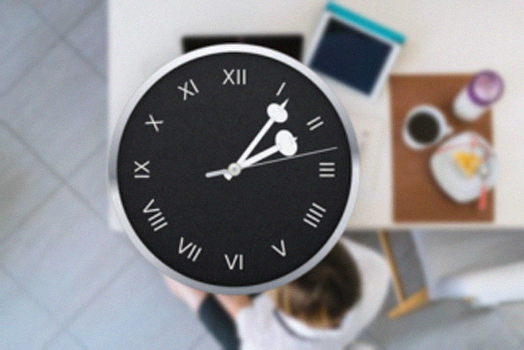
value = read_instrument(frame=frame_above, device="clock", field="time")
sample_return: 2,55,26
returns 2,06,13
